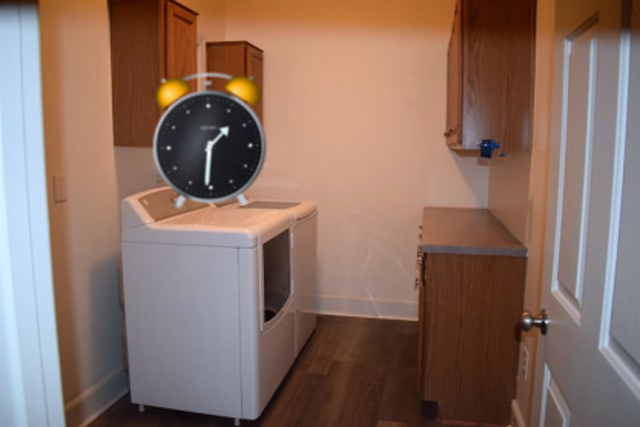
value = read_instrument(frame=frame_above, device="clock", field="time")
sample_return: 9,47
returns 1,31
